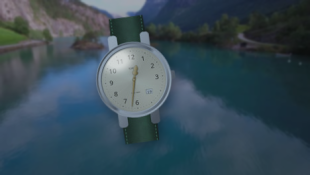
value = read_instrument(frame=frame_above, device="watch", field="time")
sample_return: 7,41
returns 12,32
